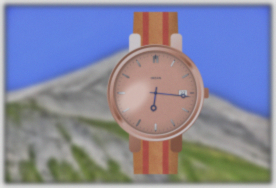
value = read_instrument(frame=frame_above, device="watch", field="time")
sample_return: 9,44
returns 6,16
